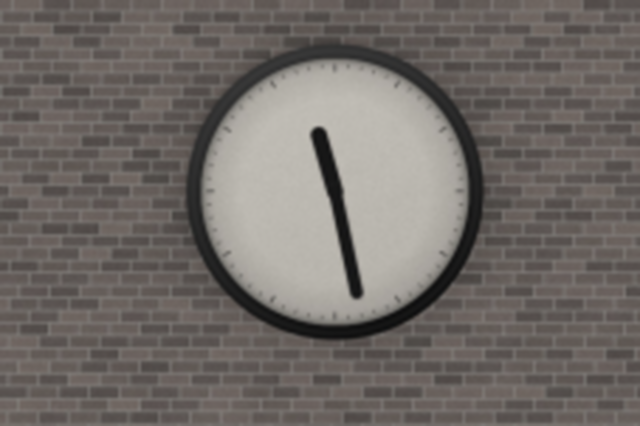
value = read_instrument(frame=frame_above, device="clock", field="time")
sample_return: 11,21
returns 11,28
